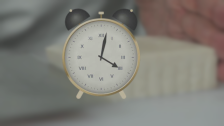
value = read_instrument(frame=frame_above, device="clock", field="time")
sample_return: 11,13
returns 4,02
